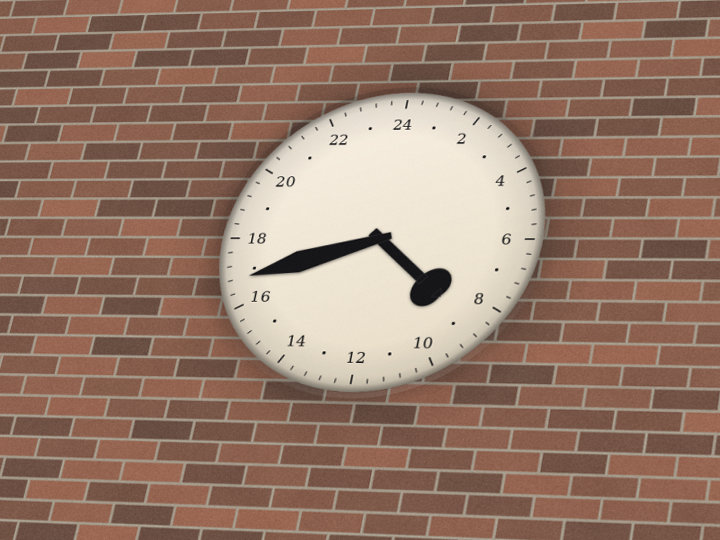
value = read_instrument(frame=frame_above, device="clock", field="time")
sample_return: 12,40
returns 8,42
